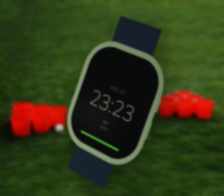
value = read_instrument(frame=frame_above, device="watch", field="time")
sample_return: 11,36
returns 23,23
